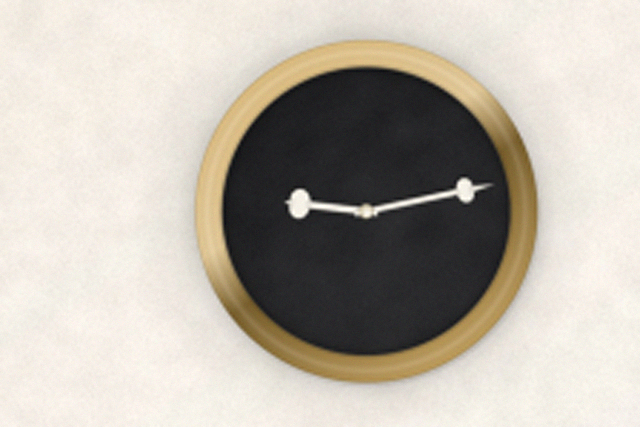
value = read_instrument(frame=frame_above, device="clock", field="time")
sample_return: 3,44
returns 9,13
